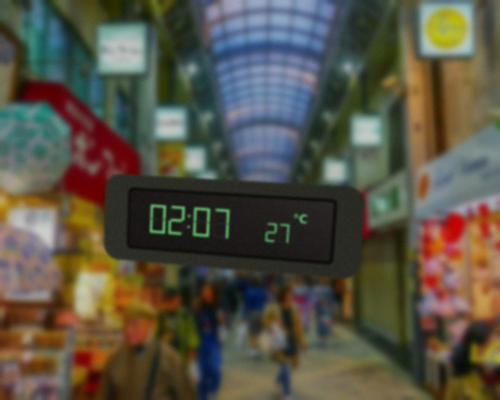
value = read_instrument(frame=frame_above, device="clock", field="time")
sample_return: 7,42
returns 2,07
